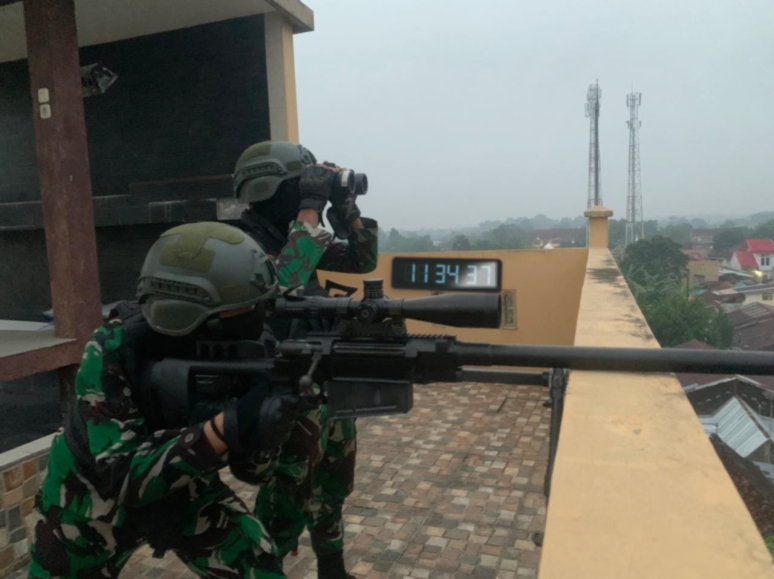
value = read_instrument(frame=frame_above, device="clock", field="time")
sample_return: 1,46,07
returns 11,34,37
